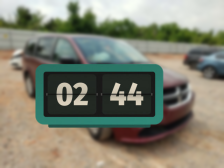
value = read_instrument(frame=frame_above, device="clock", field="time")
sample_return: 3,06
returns 2,44
